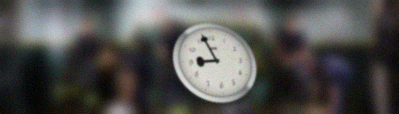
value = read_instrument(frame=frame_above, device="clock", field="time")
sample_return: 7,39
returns 8,57
